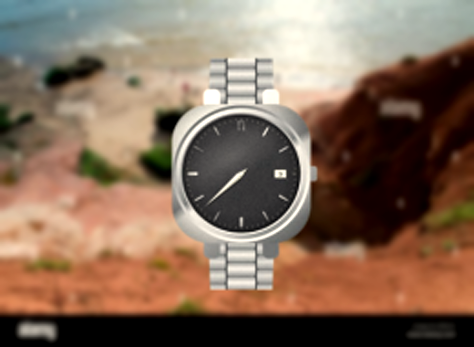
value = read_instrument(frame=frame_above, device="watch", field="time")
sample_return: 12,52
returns 7,38
